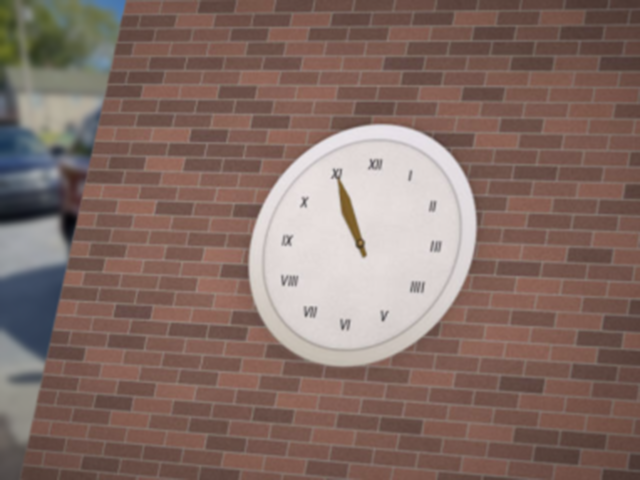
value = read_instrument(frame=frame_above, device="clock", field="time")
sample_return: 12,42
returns 10,55
